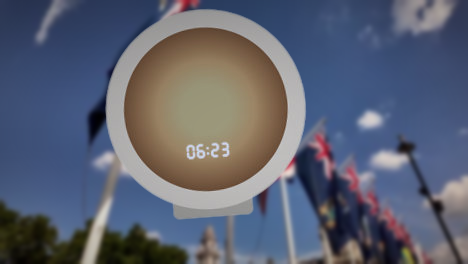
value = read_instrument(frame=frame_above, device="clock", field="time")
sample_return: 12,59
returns 6,23
